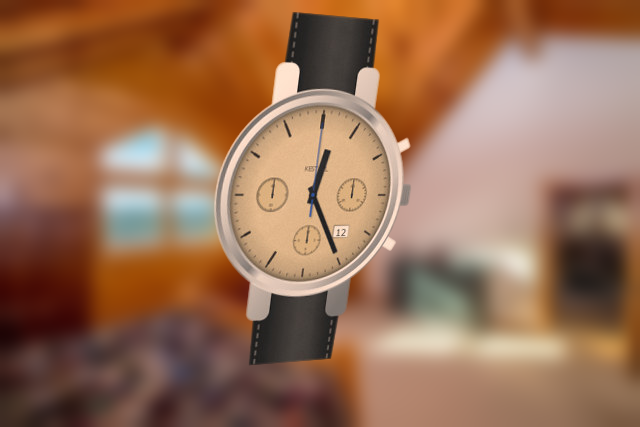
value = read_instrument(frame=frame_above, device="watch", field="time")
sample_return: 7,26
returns 12,25
